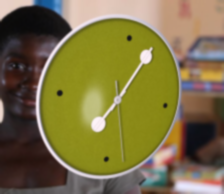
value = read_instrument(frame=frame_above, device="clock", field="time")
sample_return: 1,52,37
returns 7,04,27
